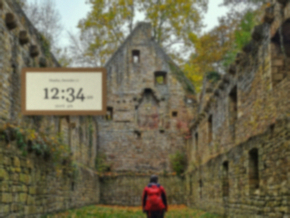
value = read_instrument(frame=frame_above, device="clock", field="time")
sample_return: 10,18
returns 12,34
